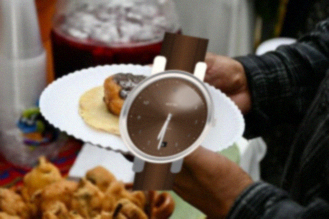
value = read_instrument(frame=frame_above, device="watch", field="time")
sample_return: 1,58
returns 6,31
